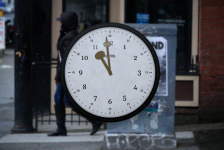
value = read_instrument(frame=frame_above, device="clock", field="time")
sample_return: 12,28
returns 10,59
